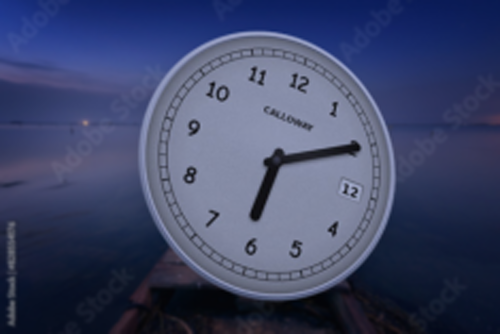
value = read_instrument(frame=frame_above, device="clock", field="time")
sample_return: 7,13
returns 6,10
